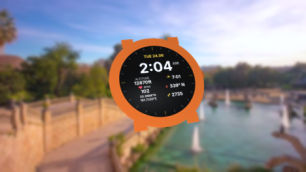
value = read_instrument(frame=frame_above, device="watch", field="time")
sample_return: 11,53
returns 2,04
